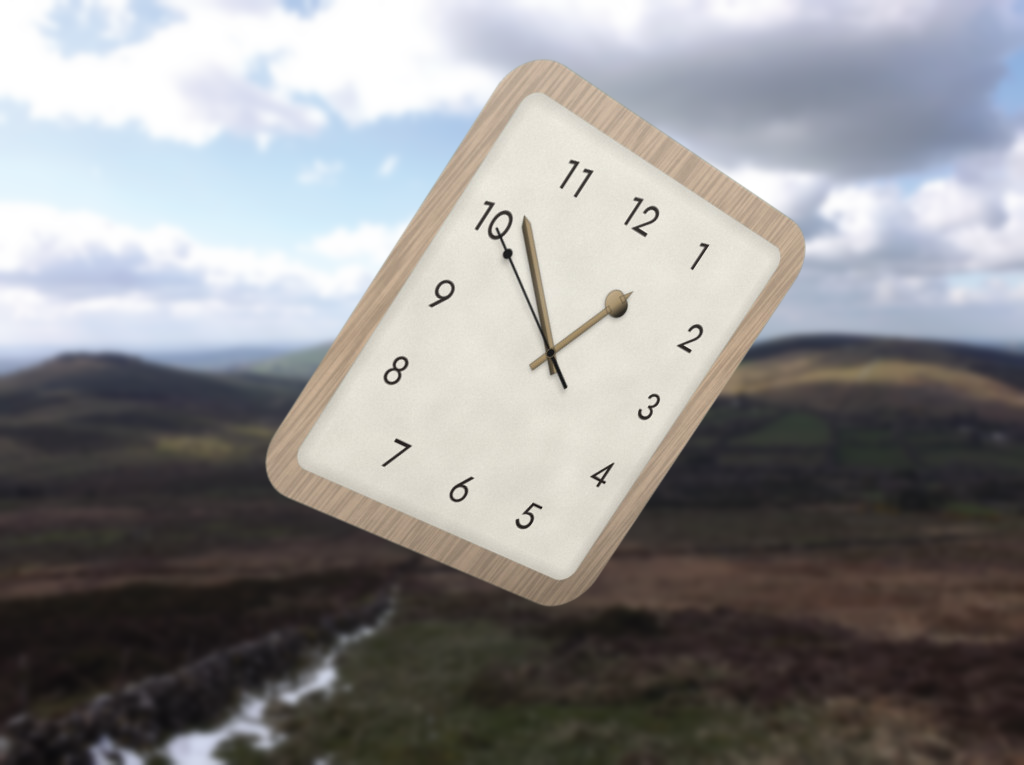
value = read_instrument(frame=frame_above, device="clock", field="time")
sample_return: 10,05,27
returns 12,51,50
